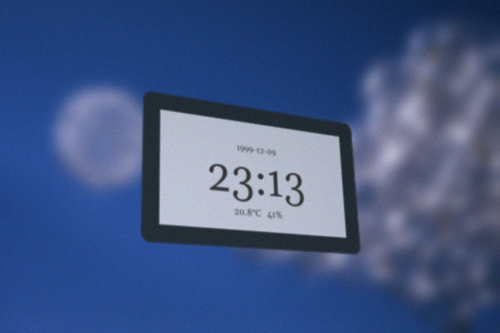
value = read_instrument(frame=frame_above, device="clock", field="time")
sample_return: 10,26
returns 23,13
